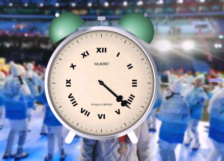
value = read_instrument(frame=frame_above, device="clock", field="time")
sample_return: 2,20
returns 4,22
